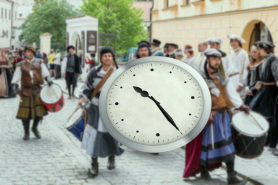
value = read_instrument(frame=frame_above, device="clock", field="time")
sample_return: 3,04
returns 10,25
